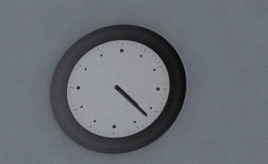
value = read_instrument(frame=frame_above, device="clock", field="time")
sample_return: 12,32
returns 4,22
